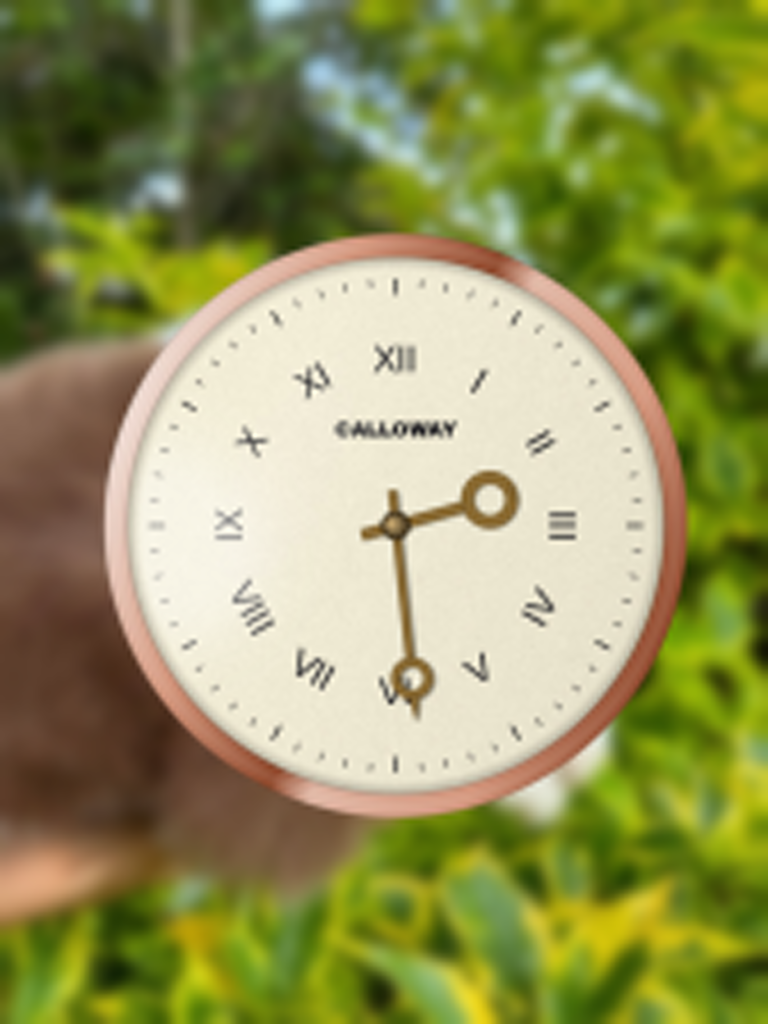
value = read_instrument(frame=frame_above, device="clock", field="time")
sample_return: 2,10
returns 2,29
